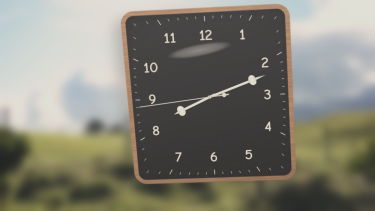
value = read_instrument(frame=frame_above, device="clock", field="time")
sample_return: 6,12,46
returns 8,11,44
